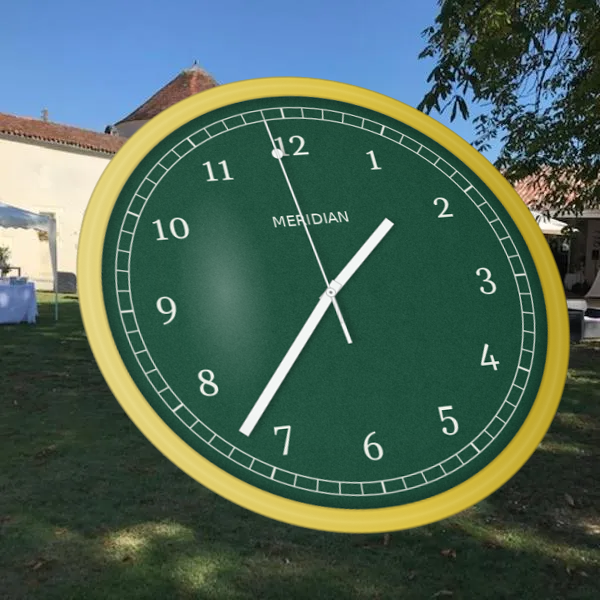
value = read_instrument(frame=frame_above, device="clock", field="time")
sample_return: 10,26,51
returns 1,36,59
